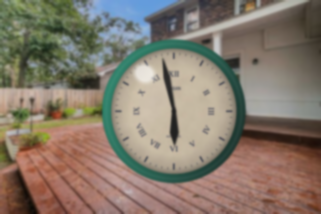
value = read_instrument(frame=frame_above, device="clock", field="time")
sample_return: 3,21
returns 5,58
